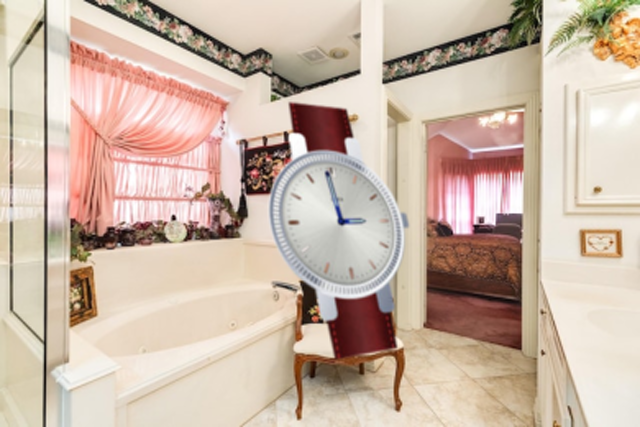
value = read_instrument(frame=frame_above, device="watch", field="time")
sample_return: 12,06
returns 2,59
